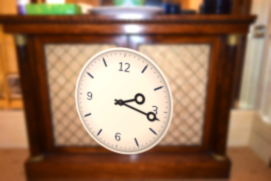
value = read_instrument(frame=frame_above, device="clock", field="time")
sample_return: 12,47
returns 2,17
